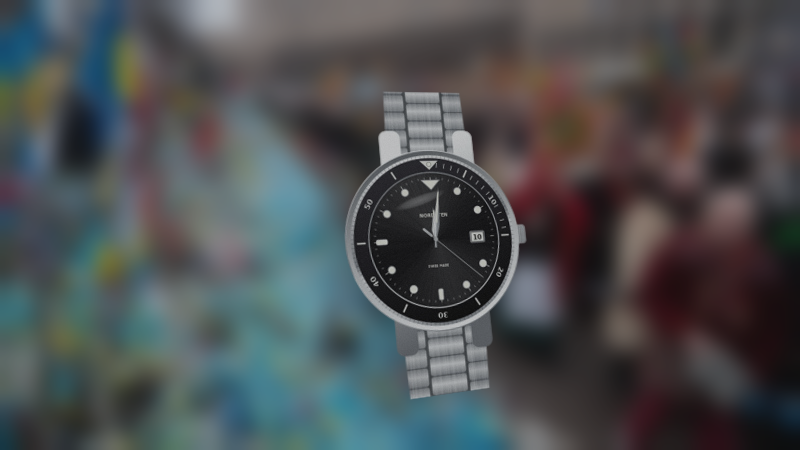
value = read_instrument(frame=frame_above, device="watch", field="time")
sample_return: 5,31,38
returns 12,01,22
